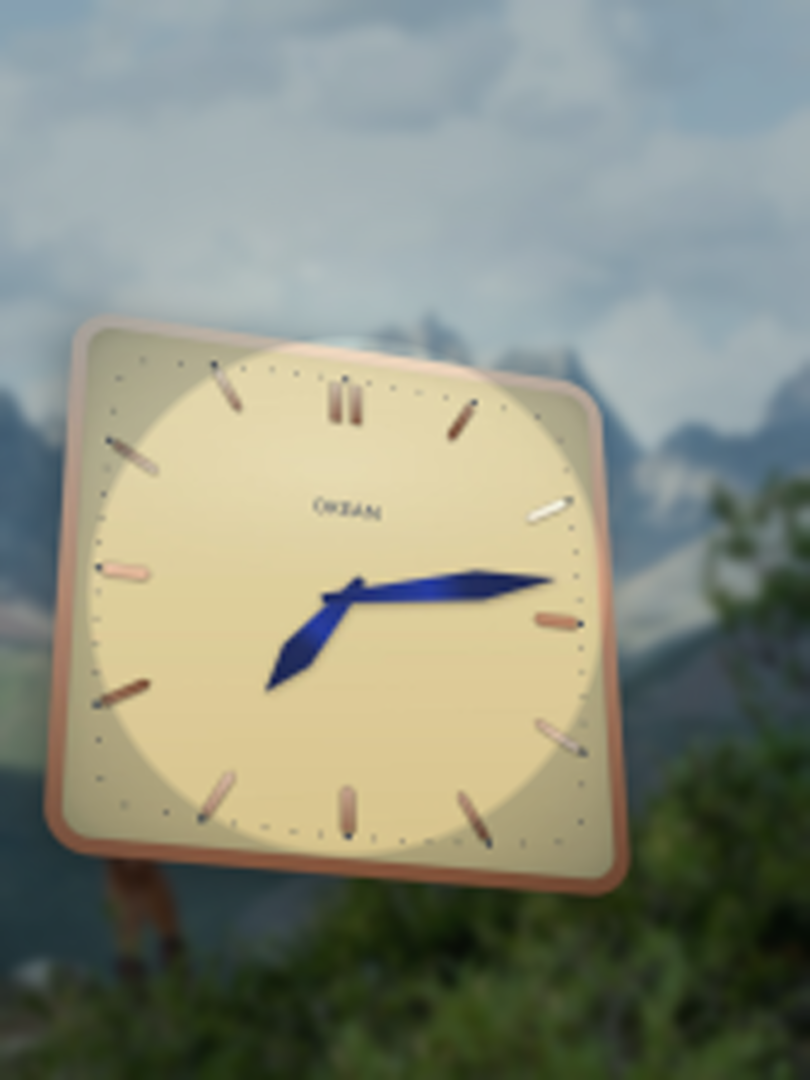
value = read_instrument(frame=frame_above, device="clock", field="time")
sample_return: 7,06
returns 7,13
